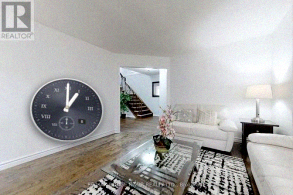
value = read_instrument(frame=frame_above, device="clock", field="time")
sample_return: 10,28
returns 1,00
